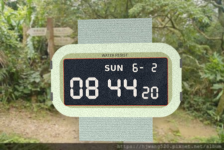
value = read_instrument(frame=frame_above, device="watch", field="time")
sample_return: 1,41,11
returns 8,44,20
